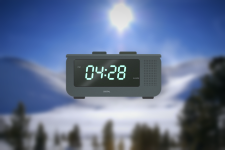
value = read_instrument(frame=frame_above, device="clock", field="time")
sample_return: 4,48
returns 4,28
